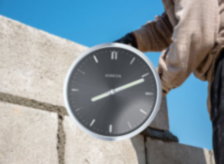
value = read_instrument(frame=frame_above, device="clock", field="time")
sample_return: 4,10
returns 8,11
